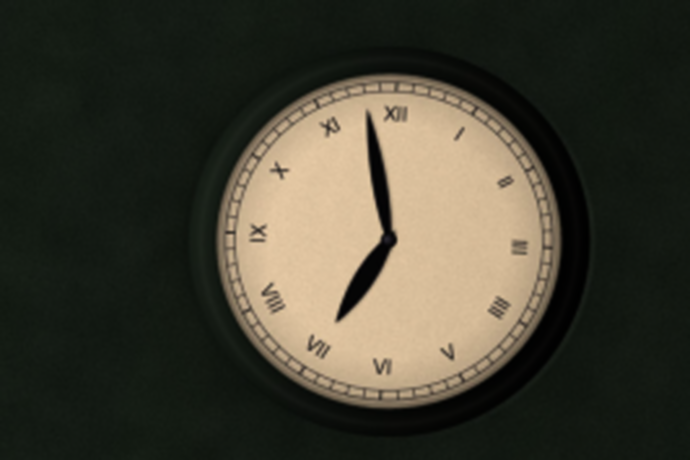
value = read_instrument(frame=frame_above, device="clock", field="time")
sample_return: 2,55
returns 6,58
